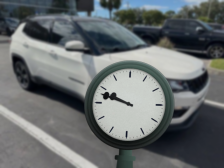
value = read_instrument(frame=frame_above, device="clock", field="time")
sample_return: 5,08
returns 9,48
